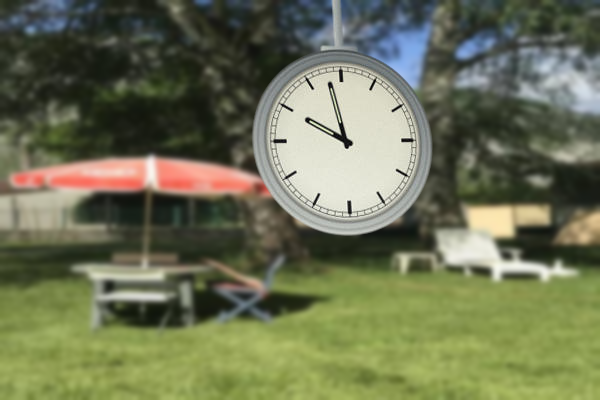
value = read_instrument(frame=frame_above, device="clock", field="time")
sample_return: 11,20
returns 9,58
